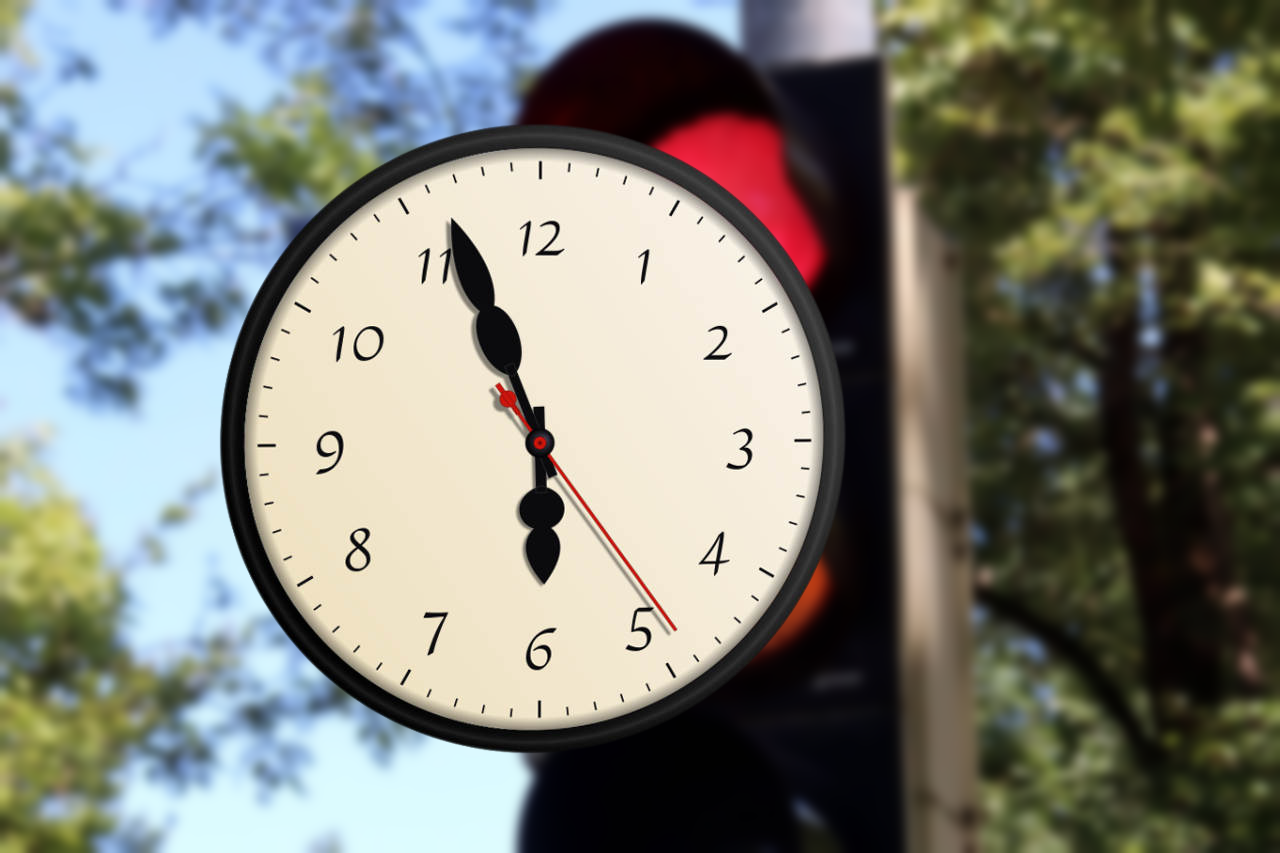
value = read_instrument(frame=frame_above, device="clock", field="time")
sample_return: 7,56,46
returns 5,56,24
